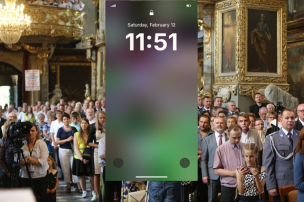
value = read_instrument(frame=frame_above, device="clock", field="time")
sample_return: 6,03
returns 11,51
